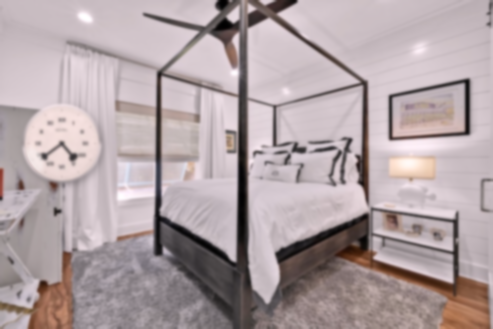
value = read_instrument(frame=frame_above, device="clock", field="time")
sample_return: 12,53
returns 4,39
